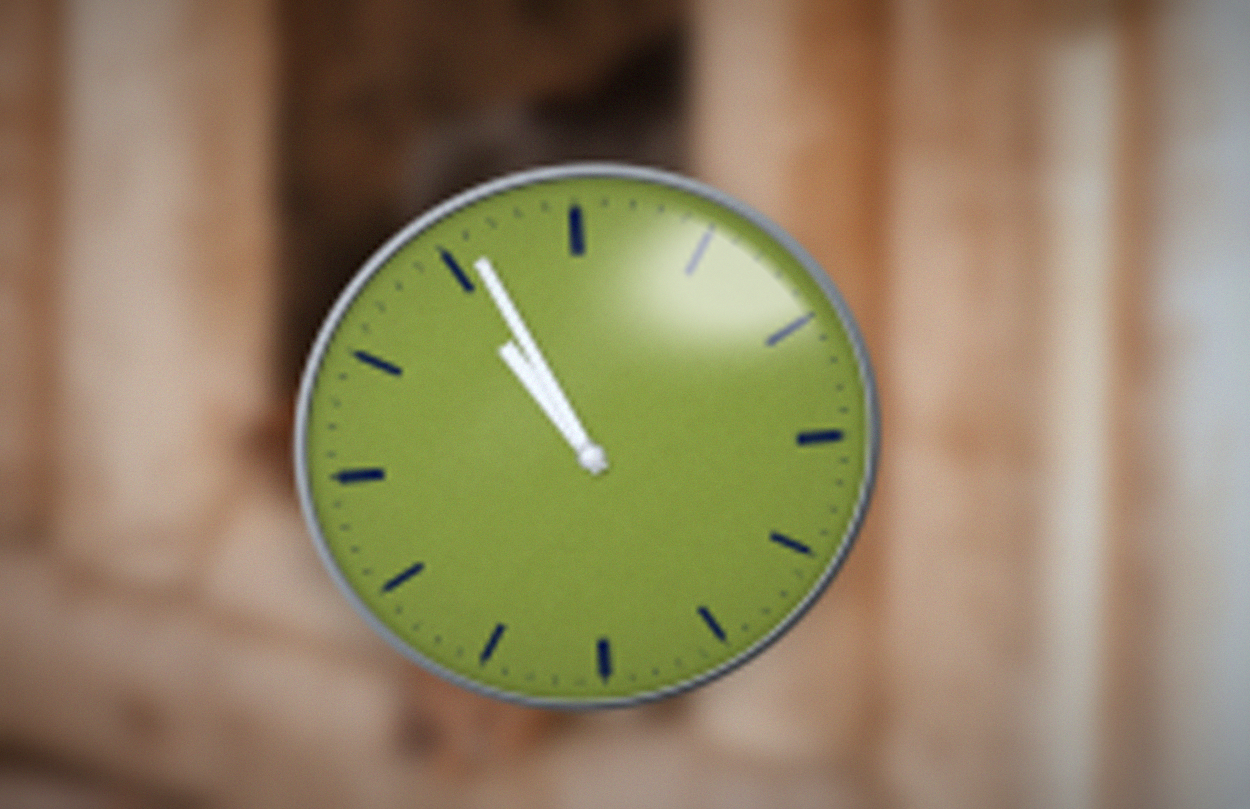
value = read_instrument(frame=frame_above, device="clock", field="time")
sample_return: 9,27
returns 10,56
